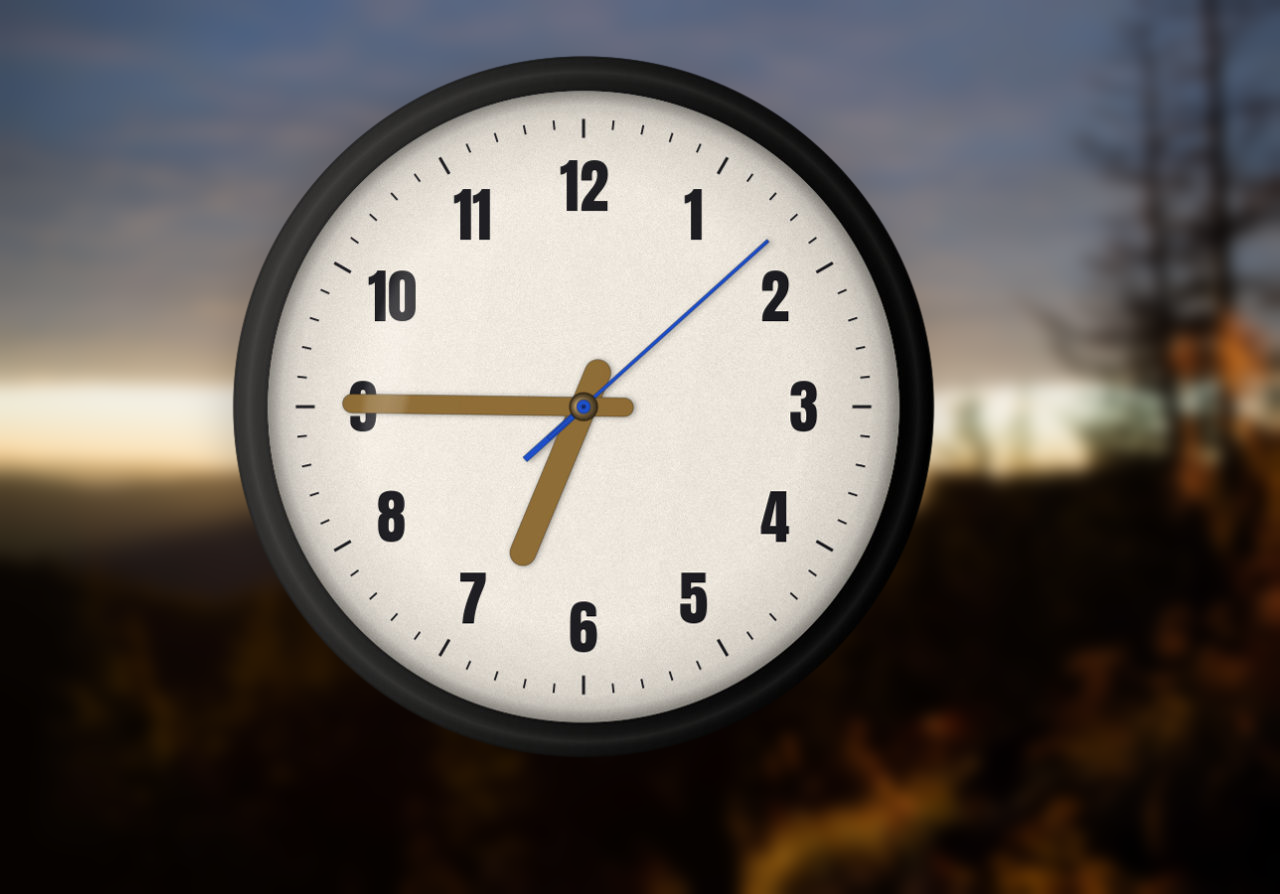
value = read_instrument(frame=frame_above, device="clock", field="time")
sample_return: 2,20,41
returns 6,45,08
